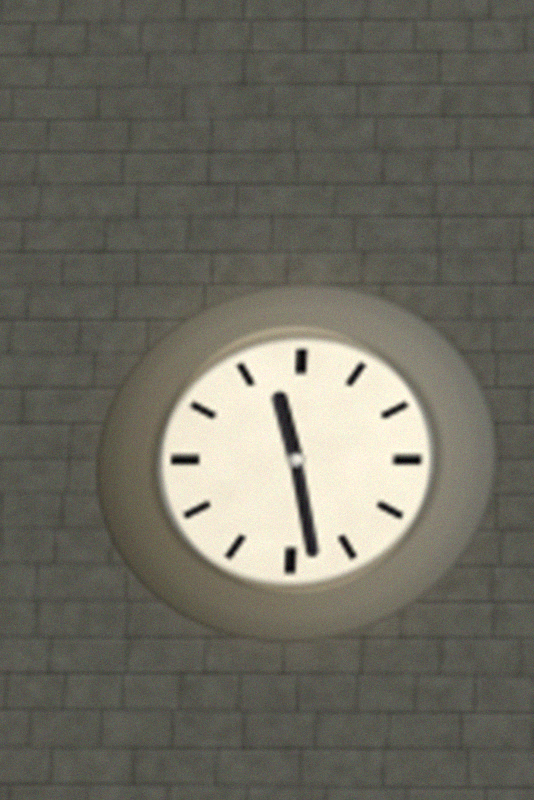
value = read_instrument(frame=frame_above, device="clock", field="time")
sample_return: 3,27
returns 11,28
